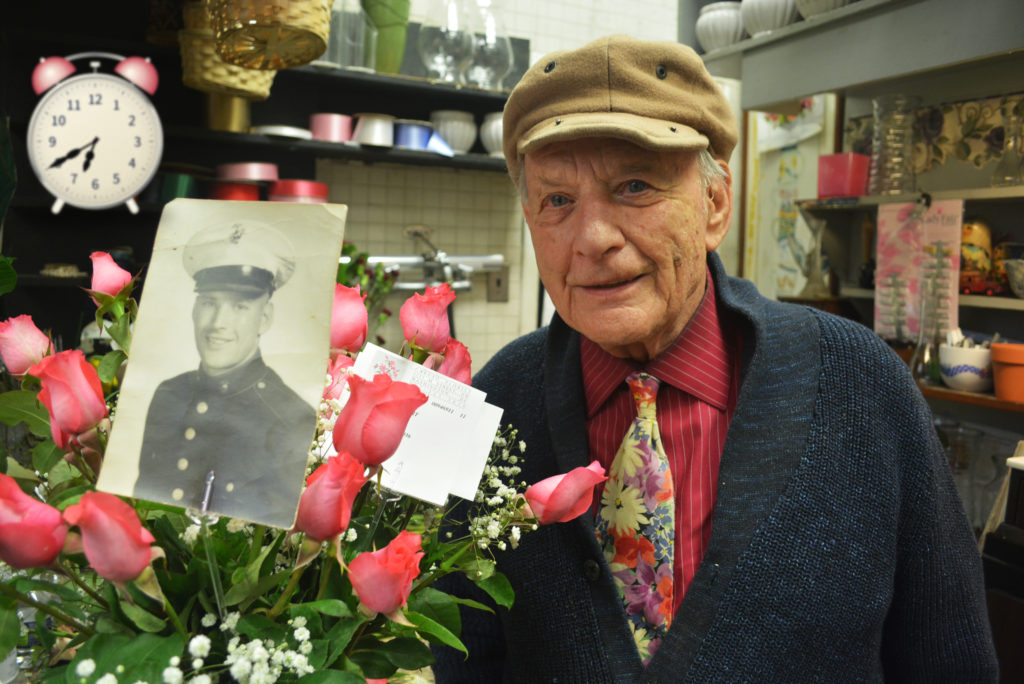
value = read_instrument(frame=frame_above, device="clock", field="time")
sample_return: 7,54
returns 6,40
